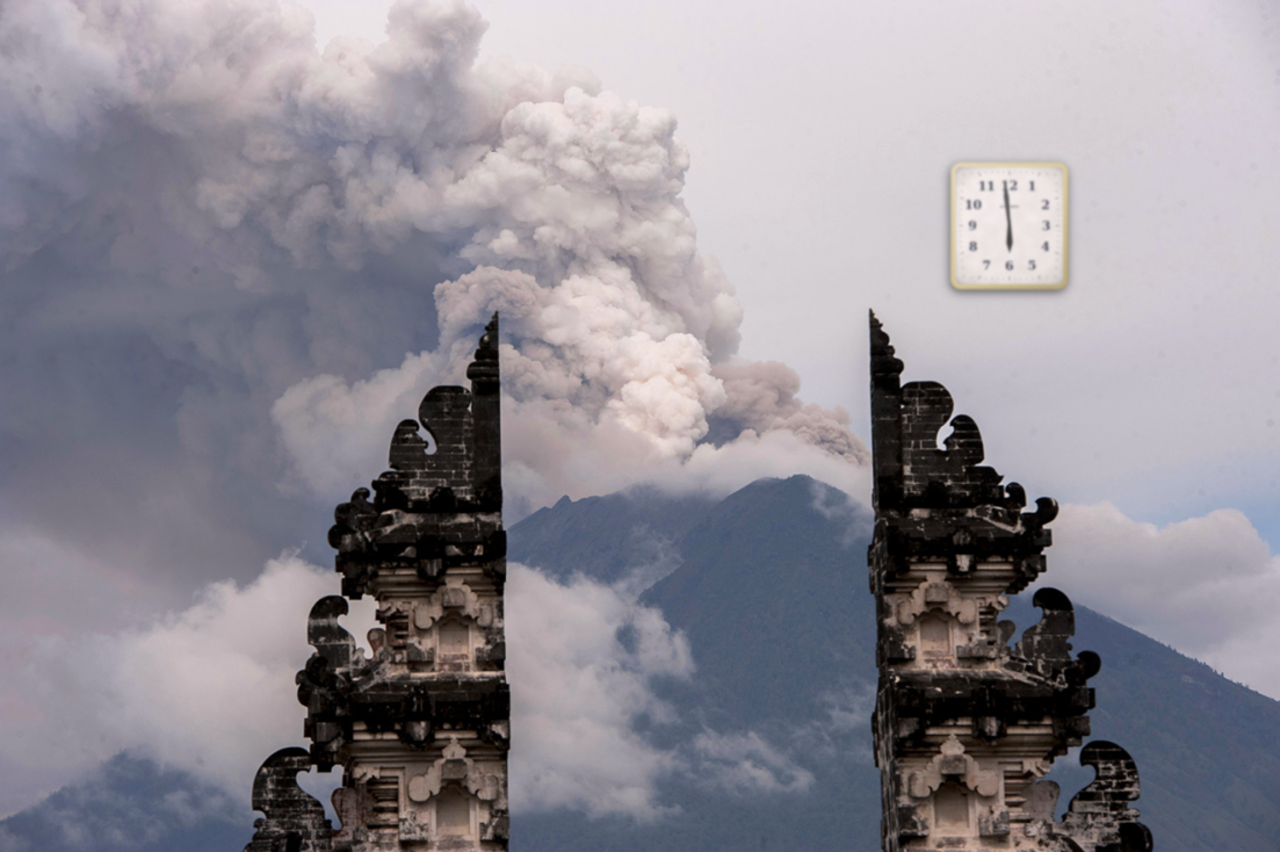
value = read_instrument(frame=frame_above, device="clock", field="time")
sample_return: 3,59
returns 5,59
